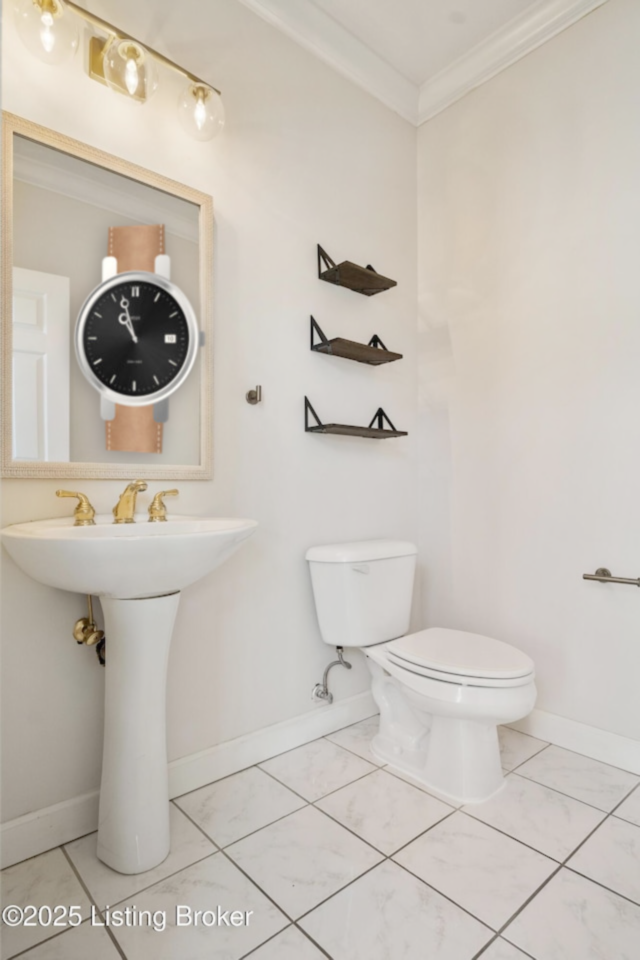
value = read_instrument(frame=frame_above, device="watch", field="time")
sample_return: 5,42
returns 10,57
